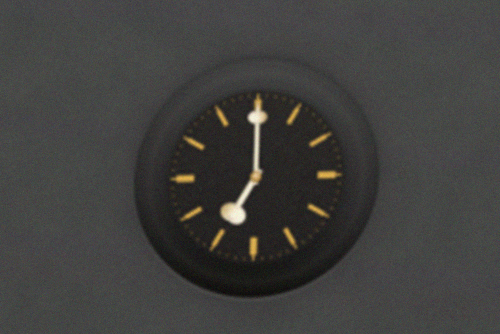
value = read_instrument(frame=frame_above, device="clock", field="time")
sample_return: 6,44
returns 7,00
